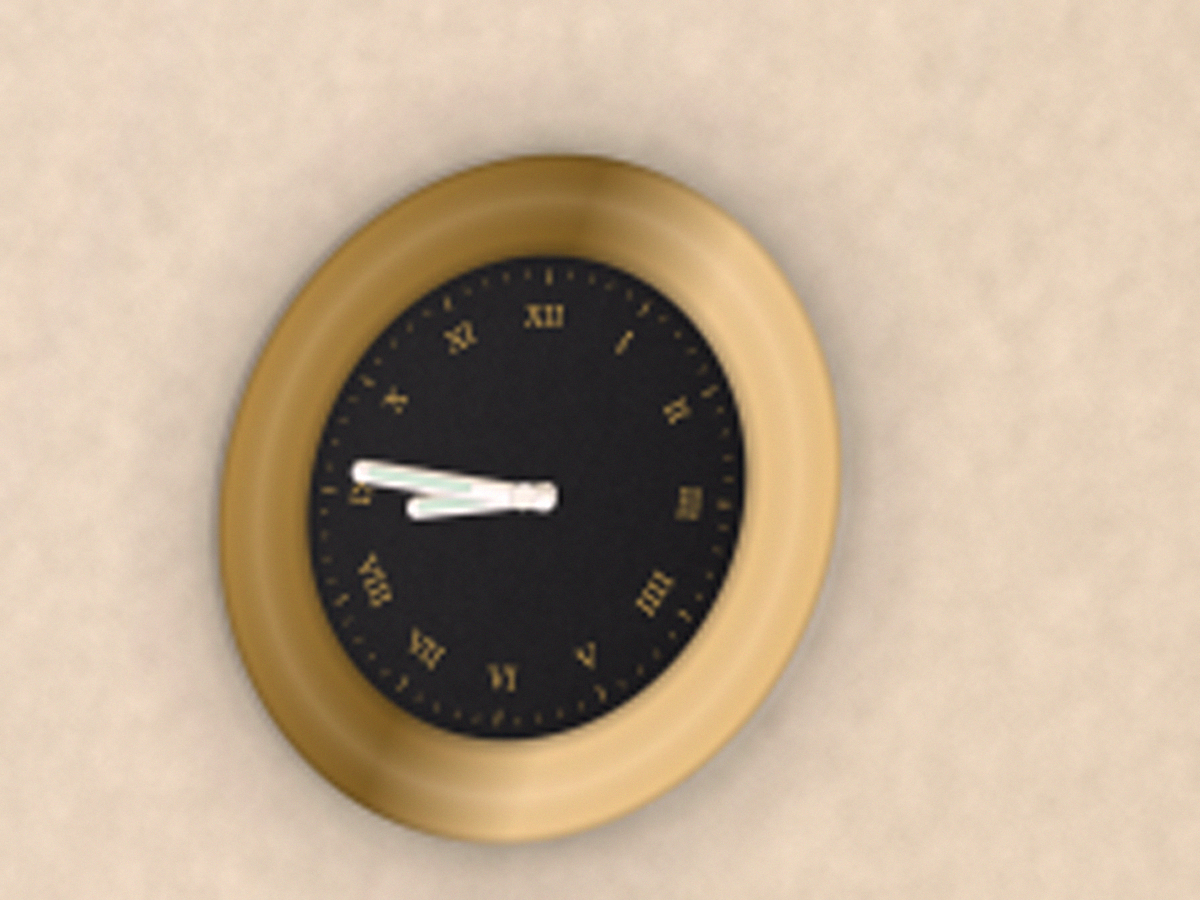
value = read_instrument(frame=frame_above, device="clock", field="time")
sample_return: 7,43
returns 8,46
